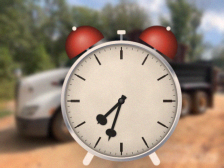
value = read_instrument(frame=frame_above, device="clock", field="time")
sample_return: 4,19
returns 7,33
